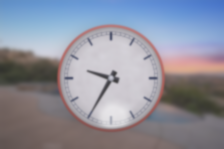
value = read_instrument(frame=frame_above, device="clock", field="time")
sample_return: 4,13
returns 9,35
